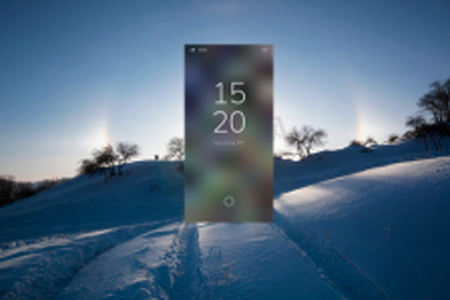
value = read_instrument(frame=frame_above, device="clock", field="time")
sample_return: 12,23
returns 15,20
